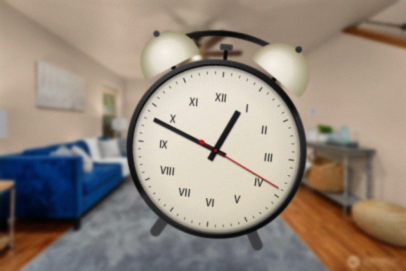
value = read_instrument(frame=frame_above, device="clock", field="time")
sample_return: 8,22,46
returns 12,48,19
